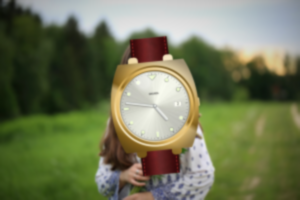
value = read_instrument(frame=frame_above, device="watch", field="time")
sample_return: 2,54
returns 4,47
